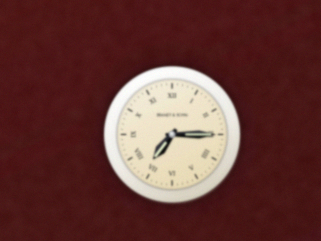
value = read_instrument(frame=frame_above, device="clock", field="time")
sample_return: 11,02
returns 7,15
